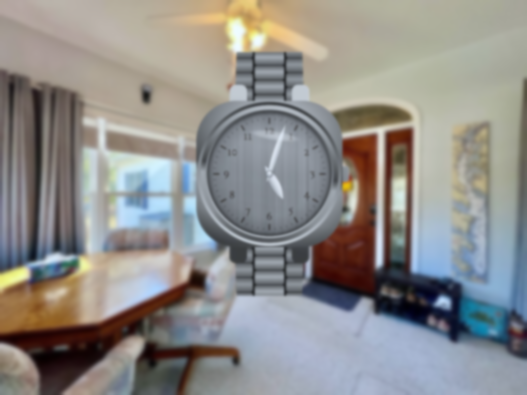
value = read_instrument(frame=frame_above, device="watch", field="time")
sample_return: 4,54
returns 5,03
